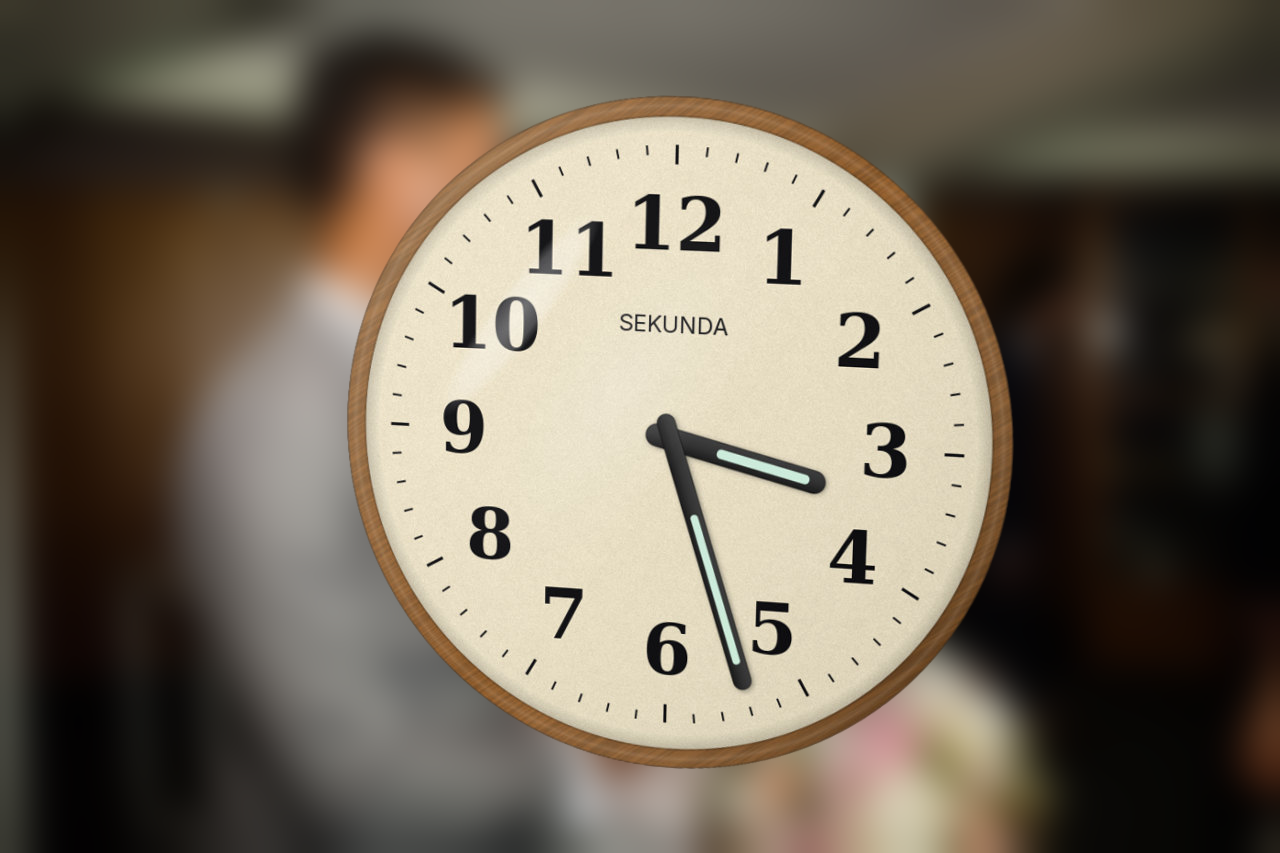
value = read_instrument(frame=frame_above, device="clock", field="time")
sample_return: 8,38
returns 3,27
